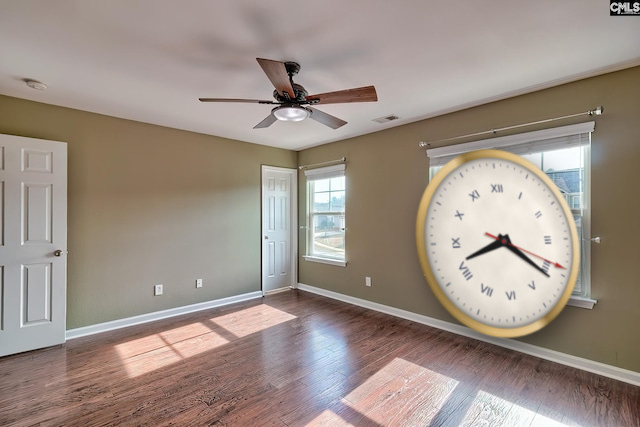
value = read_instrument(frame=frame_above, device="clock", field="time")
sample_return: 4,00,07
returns 8,21,19
